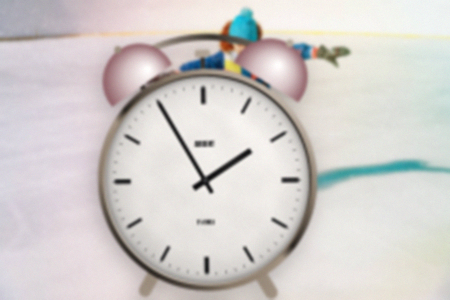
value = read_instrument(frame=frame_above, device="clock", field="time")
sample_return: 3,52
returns 1,55
